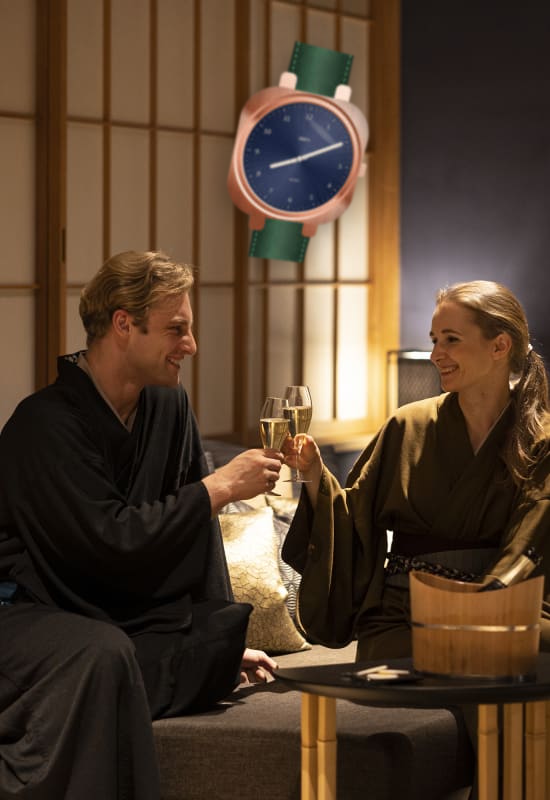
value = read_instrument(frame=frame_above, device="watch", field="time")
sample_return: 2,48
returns 8,10
